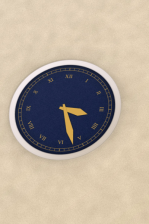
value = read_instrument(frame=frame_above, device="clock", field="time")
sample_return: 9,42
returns 3,27
